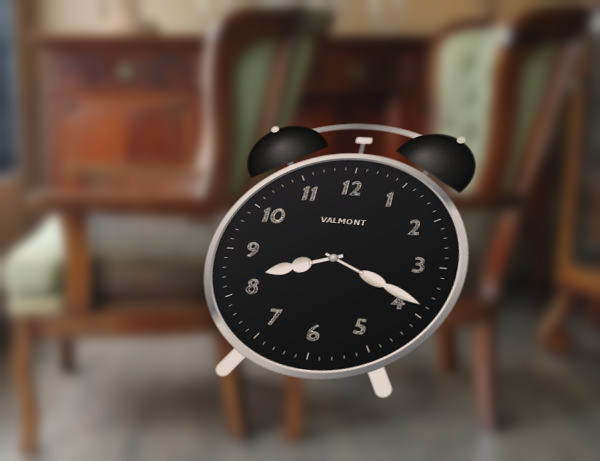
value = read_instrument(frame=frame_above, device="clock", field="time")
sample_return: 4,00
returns 8,19
